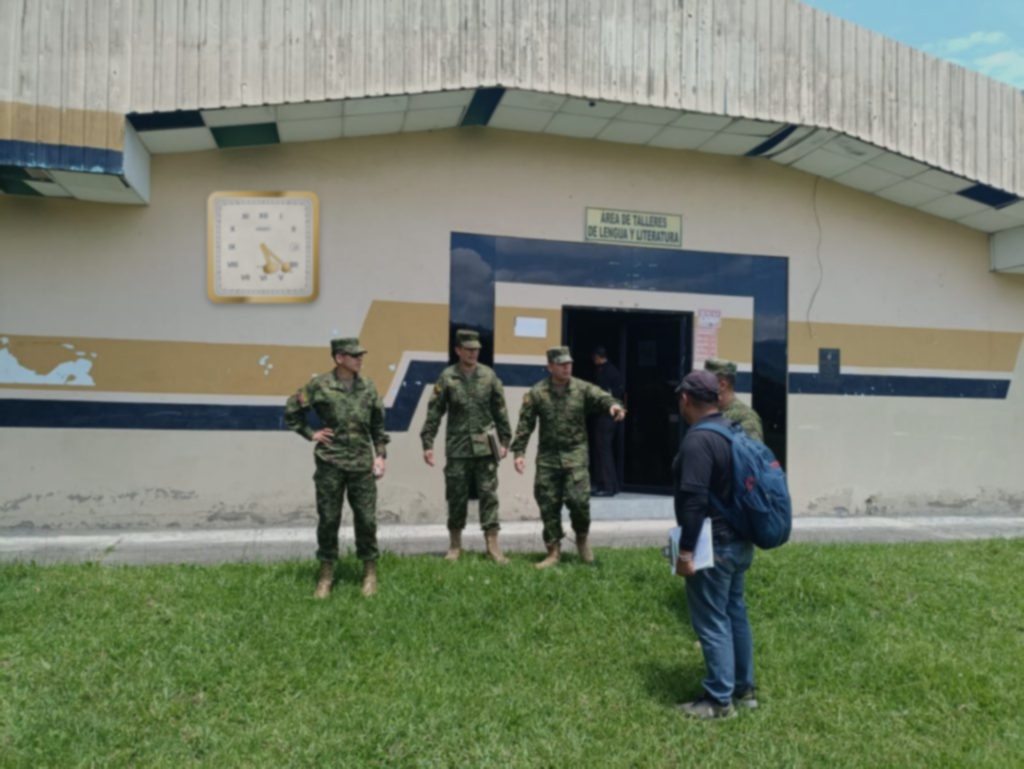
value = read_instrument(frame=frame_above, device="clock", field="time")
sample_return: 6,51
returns 5,22
